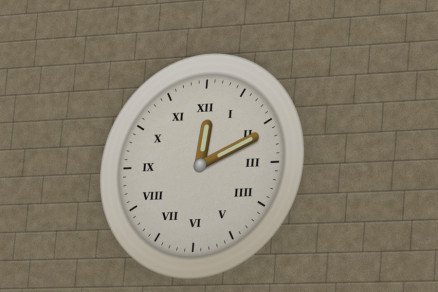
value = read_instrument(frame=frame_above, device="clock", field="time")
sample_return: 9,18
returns 12,11
